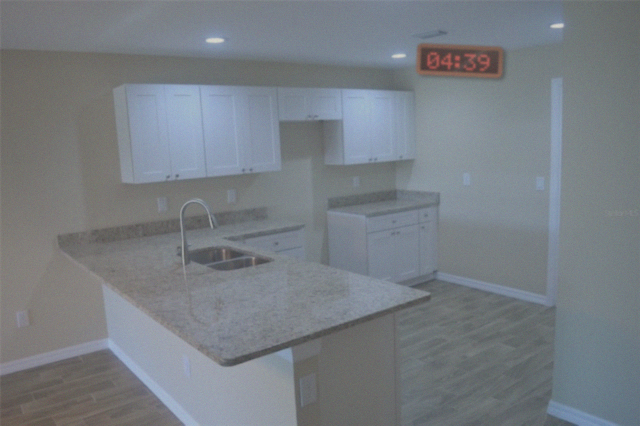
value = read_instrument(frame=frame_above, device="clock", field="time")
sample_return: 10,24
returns 4,39
